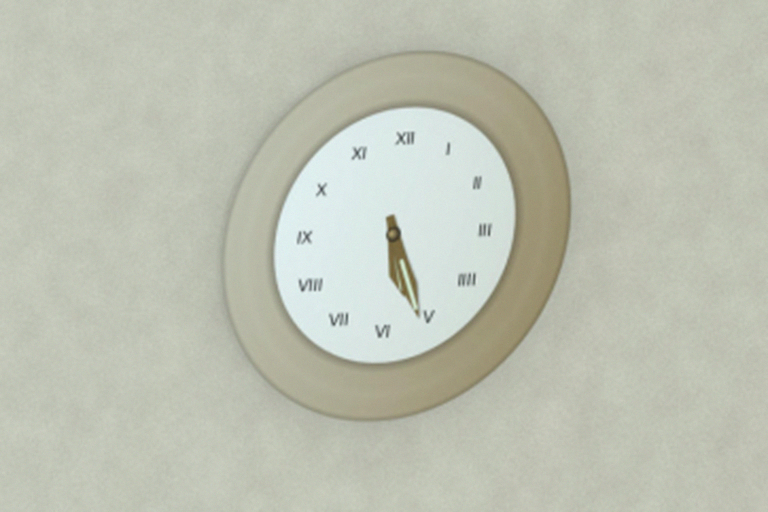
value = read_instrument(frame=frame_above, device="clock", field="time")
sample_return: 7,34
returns 5,26
